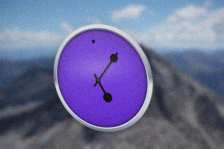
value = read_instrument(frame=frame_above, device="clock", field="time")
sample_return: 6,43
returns 5,07
